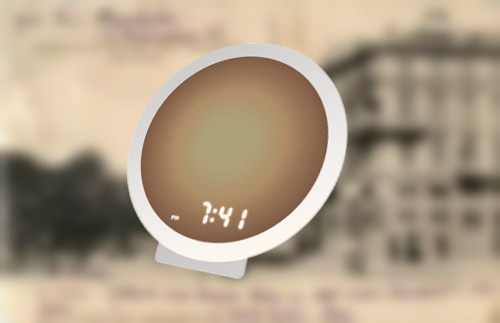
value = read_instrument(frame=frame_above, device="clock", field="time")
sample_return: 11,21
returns 7,41
